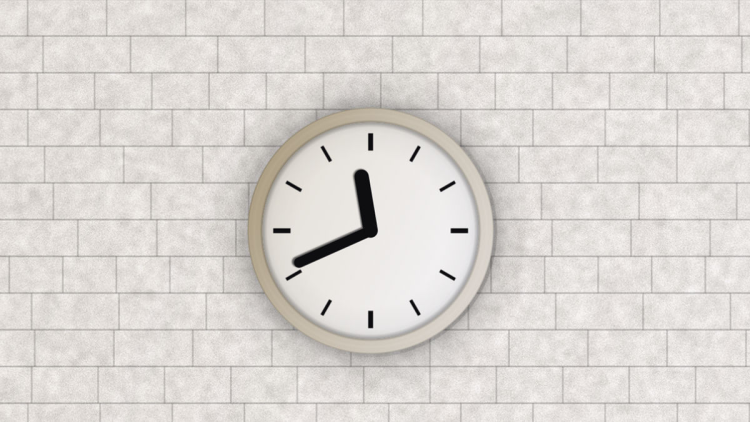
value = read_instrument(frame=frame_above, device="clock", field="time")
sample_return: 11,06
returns 11,41
